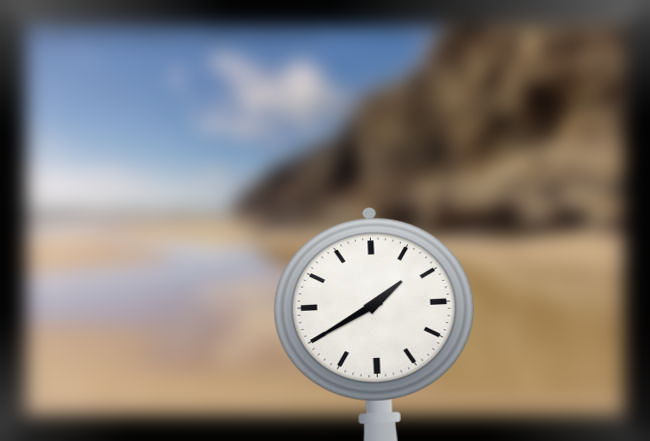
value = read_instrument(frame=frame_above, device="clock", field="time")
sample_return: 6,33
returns 1,40
